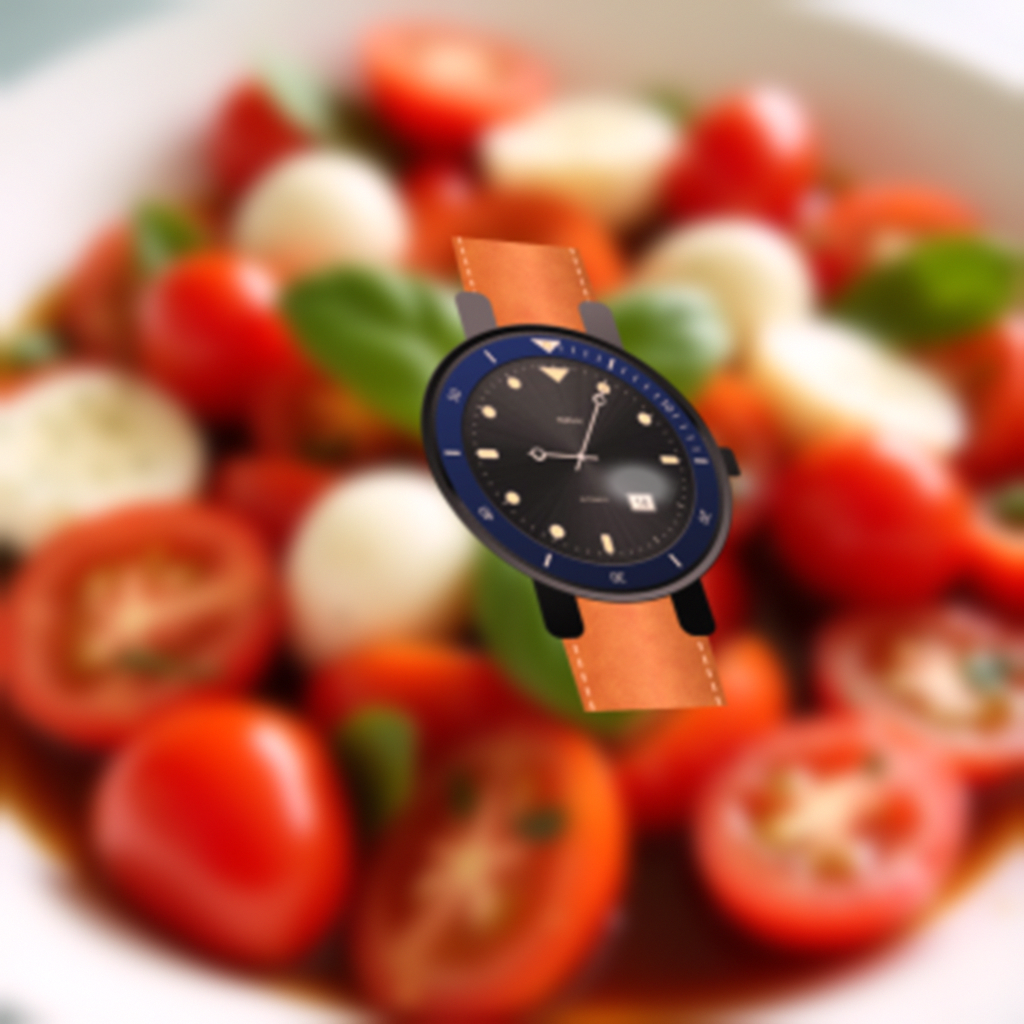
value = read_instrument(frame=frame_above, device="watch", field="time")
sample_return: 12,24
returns 9,05
